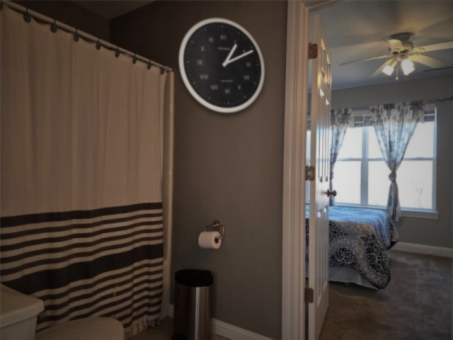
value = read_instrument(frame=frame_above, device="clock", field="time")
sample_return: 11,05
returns 1,11
